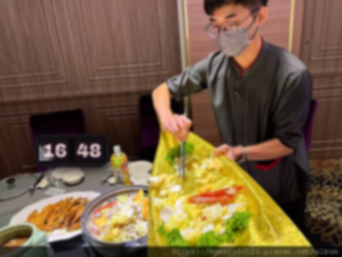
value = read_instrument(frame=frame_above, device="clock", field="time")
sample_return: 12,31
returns 16,48
